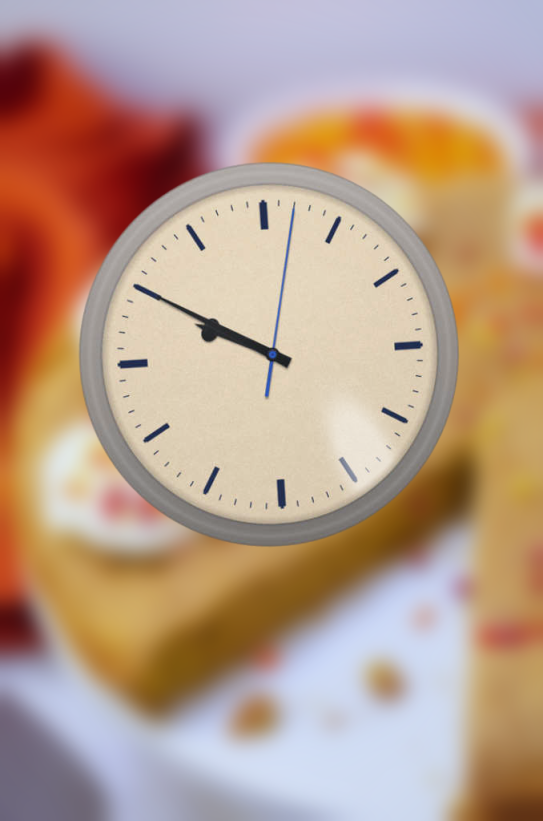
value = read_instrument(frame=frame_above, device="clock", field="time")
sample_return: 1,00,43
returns 9,50,02
